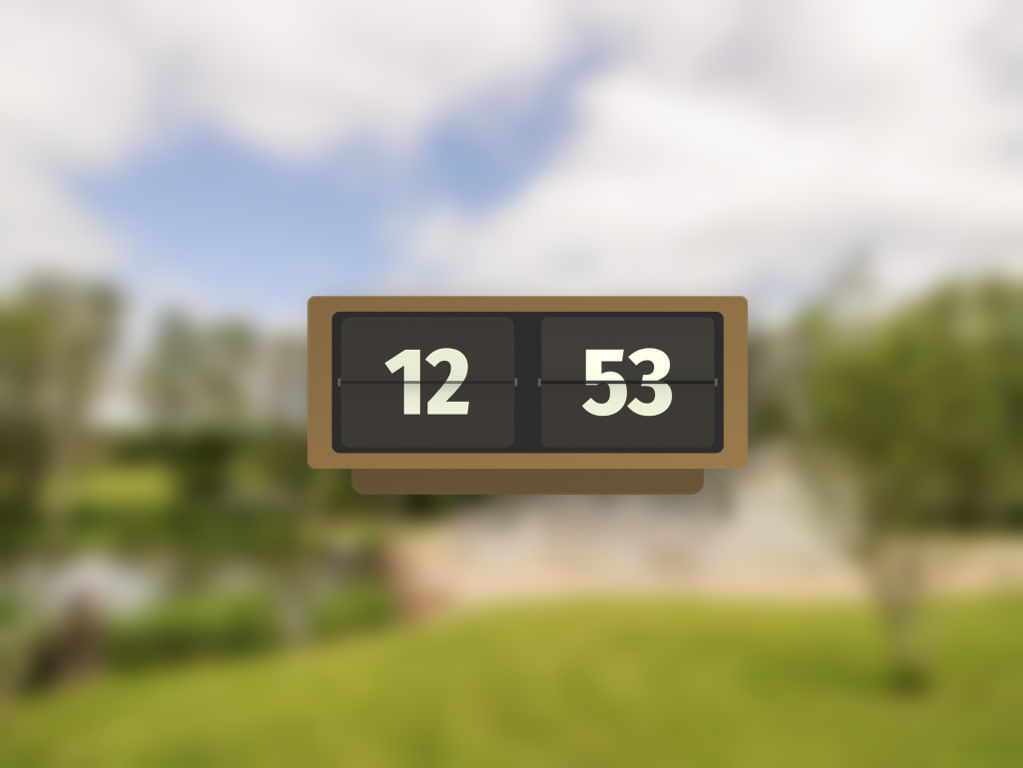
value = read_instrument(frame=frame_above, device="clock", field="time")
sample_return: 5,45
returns 12,53
